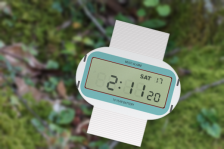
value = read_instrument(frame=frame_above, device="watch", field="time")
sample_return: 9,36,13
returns 2,11,20
